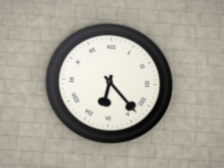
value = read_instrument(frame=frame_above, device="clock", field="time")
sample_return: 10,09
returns 6,23
